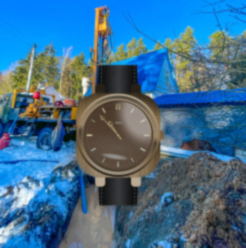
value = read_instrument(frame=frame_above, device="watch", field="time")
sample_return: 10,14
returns 10,53
